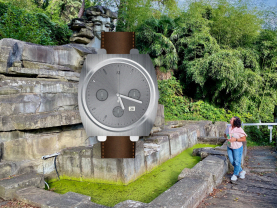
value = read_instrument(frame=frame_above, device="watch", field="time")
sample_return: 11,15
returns 5,18
